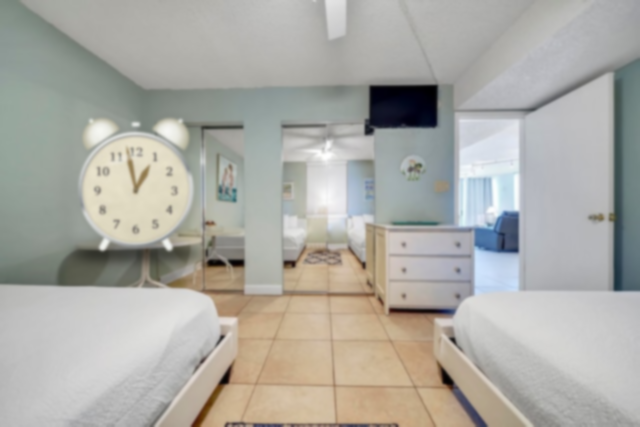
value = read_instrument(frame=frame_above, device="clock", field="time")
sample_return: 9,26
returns 12,58
